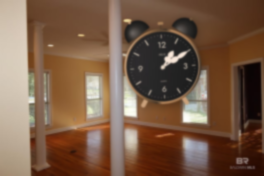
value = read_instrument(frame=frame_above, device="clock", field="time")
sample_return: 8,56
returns 1,10
